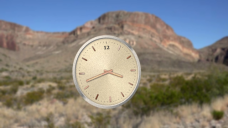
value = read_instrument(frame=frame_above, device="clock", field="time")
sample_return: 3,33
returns 3,42
